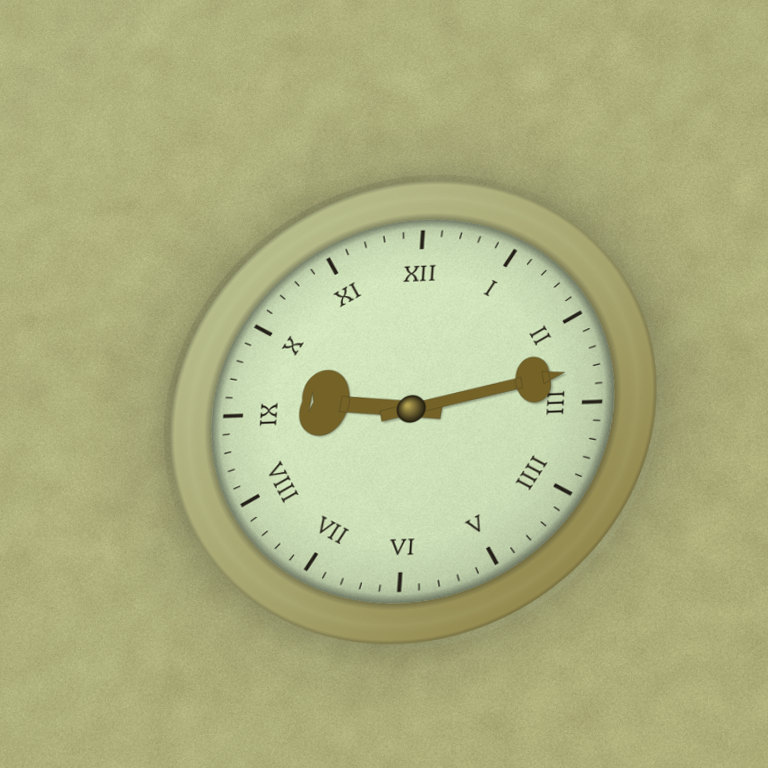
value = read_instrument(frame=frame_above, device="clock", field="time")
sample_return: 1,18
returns 9,13
